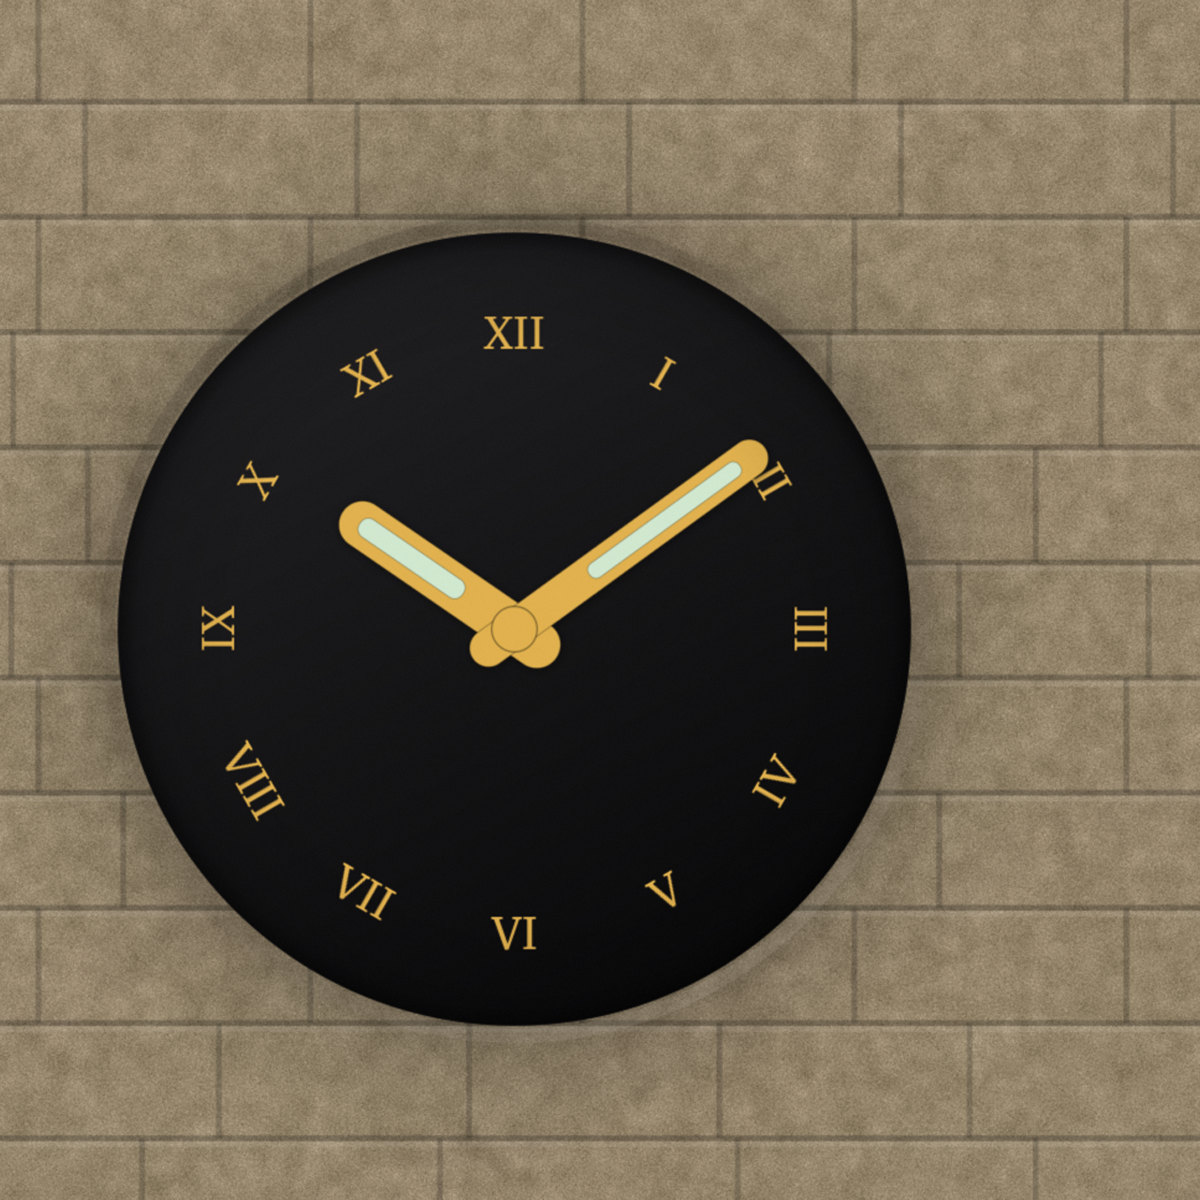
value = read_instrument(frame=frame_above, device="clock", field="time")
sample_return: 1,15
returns 10,09
